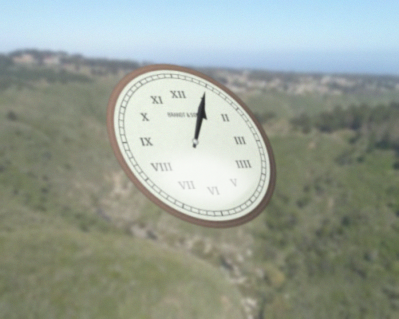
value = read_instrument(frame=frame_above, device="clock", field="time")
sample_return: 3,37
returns 1,05
